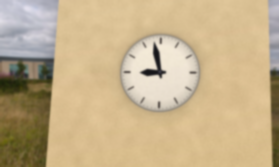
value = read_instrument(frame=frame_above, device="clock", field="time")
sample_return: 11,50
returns 8,58
